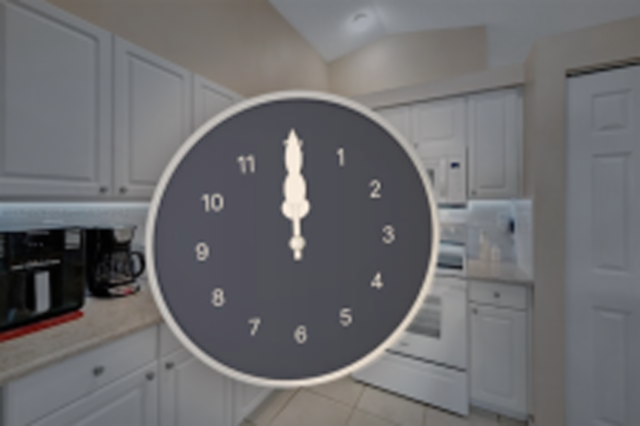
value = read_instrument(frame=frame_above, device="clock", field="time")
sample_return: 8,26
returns 12,00
